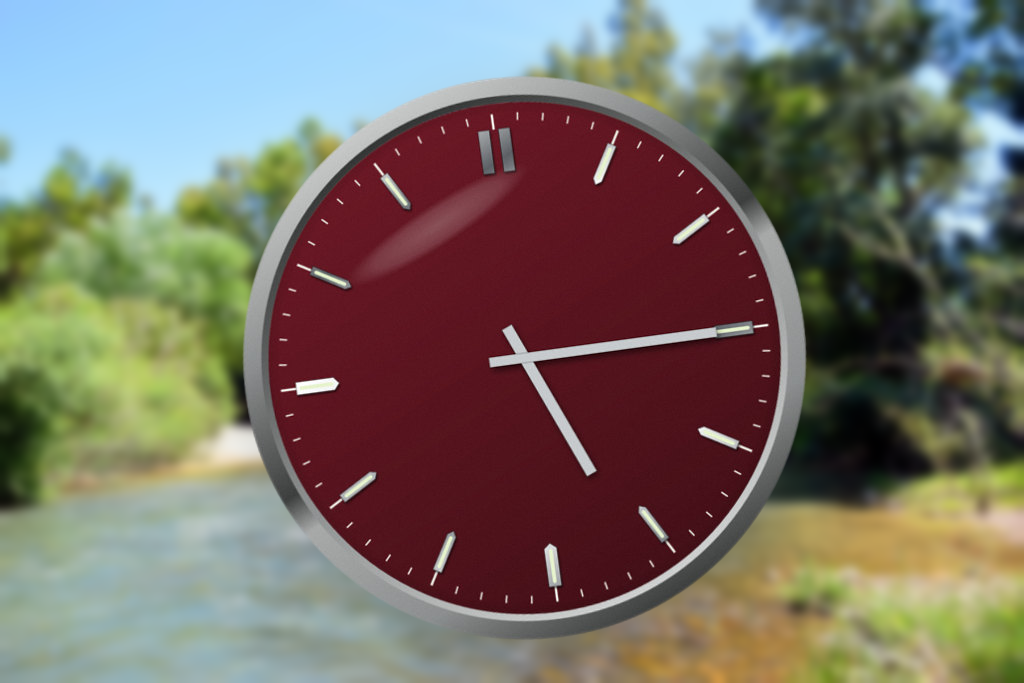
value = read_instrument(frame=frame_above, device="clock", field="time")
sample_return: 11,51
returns 5,15
